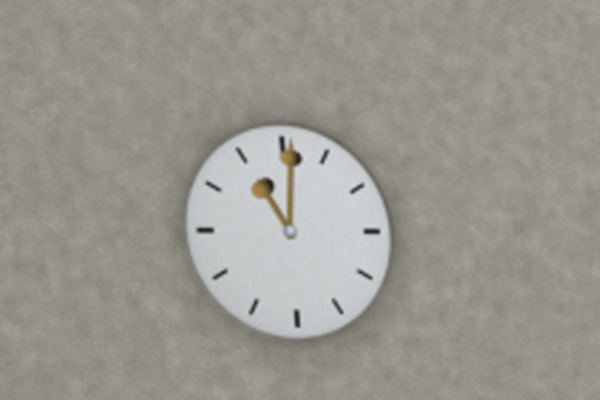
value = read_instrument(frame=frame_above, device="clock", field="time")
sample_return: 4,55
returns 11,01
